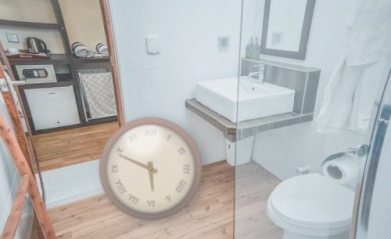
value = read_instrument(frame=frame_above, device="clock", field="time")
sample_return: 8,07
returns 5,49
